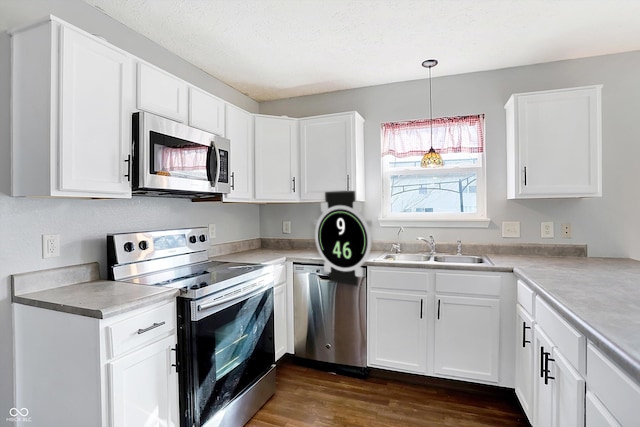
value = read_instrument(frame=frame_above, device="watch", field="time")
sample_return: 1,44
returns 9,46
